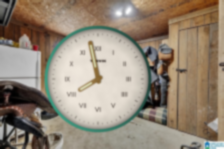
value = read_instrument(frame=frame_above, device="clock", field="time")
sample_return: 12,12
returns 7,58
